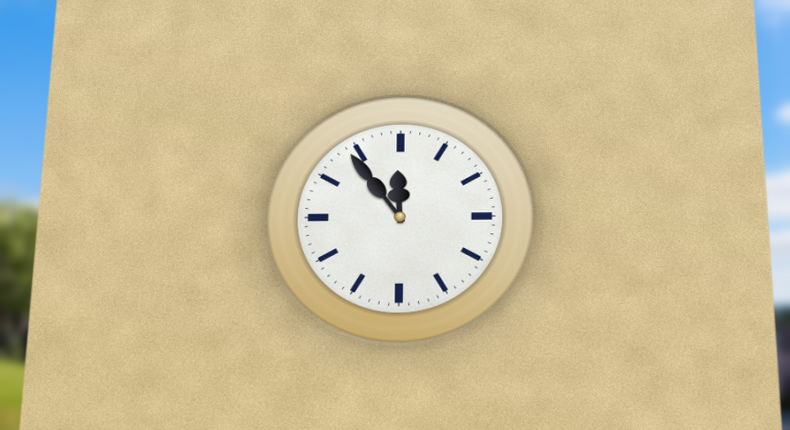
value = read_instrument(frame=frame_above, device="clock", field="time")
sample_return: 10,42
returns 11,54
